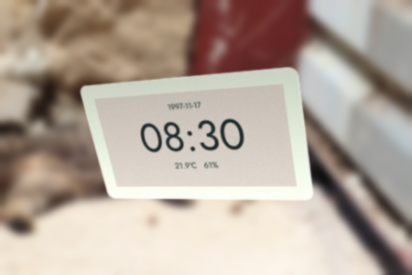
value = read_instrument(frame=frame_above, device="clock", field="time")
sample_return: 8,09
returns 8,30
